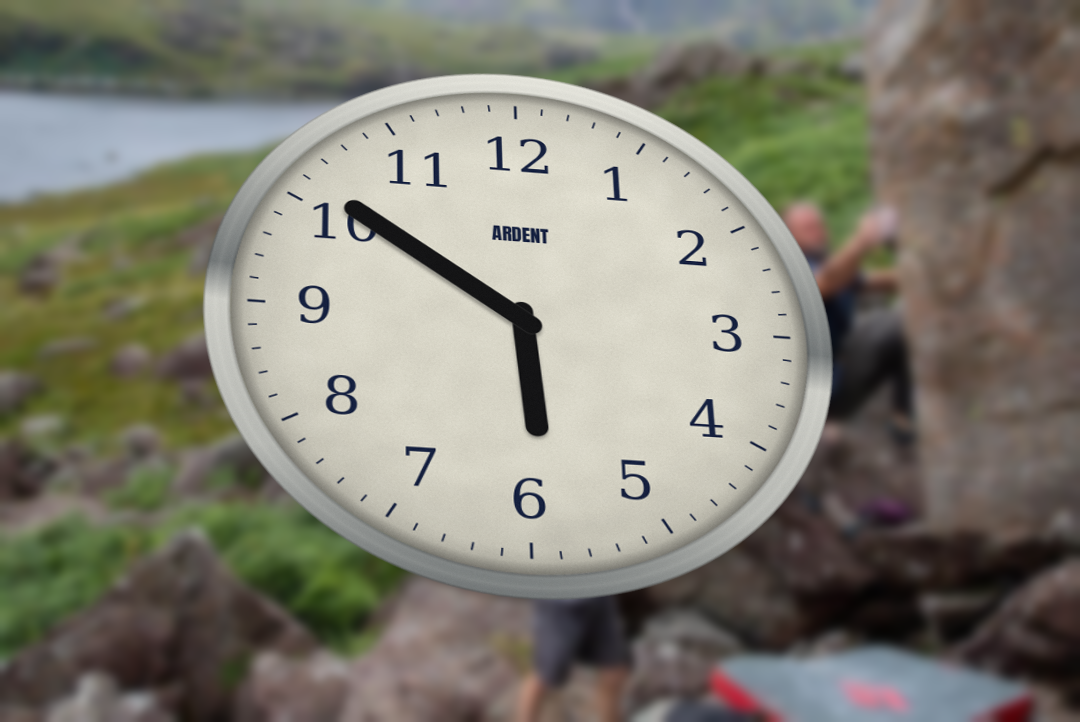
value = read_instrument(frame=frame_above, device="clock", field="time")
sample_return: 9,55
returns 5,51
